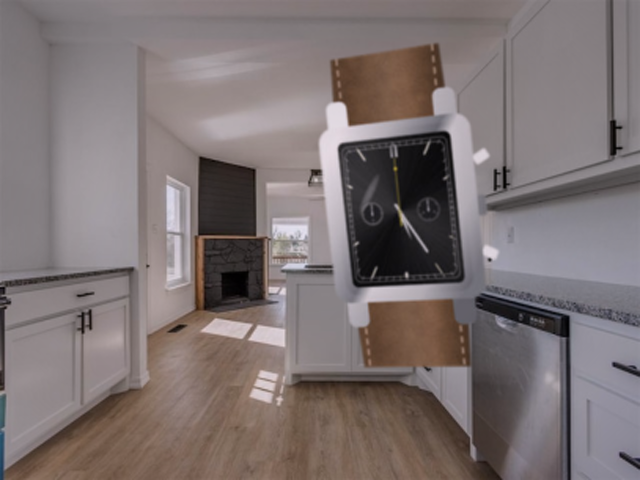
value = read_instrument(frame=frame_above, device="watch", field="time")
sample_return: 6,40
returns 5,25
